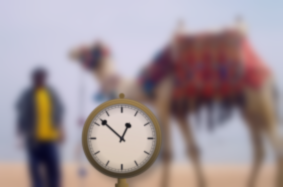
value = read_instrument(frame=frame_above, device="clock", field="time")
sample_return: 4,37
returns 12,52
